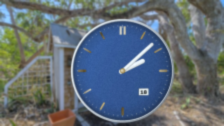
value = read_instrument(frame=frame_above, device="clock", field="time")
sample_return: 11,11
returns 2,08
